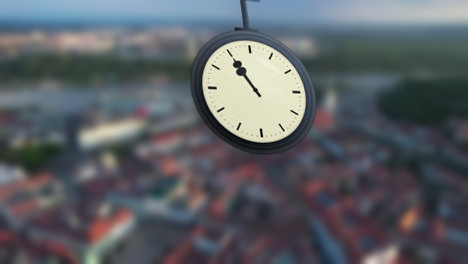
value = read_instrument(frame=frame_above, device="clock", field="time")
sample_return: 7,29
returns 10,55
